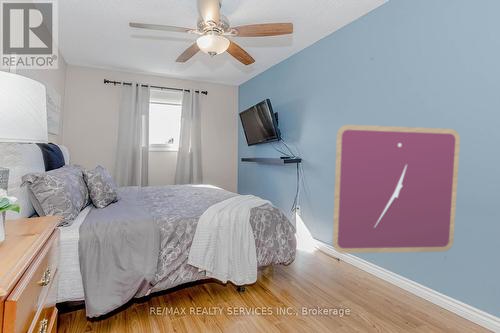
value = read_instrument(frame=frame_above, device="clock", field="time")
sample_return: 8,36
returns 12,35
